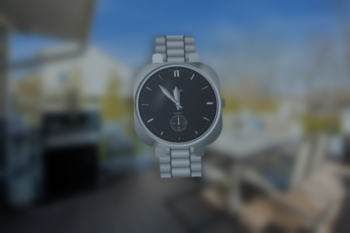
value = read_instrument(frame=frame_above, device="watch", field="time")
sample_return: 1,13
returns 11,53
